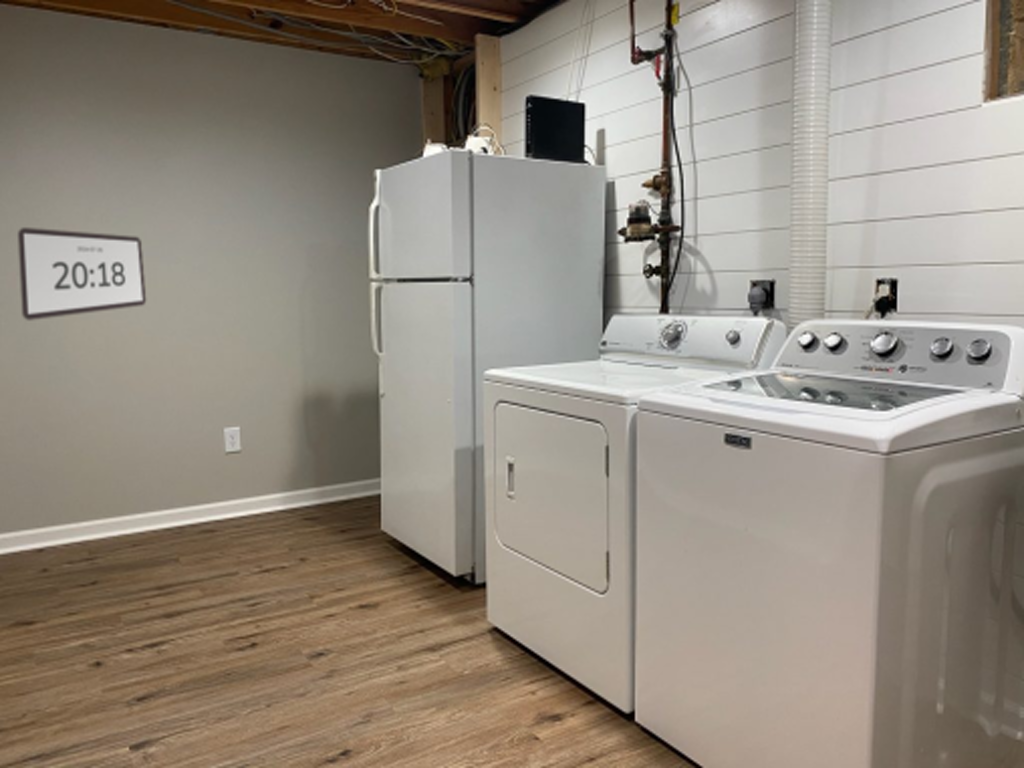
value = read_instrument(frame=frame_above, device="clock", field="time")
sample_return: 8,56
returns 20,18
